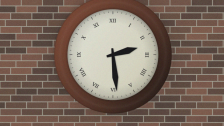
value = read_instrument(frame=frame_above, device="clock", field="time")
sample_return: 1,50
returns 2,29
